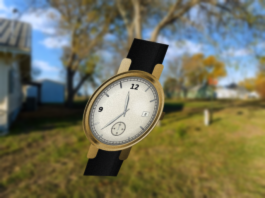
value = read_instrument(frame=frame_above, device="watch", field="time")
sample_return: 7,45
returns 11,37
